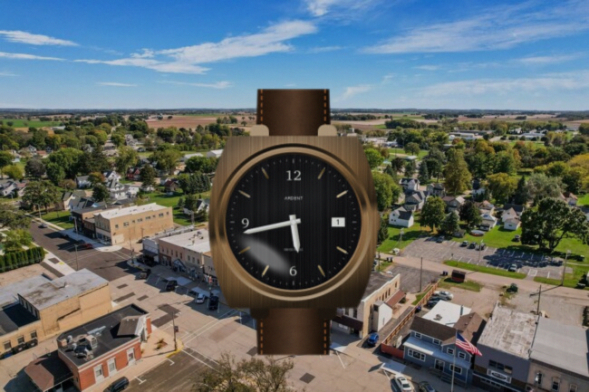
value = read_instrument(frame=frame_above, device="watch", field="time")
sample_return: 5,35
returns 5,43
